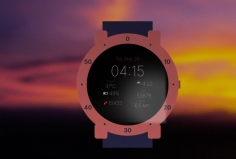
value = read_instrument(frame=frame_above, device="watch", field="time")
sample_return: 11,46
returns 4,15
